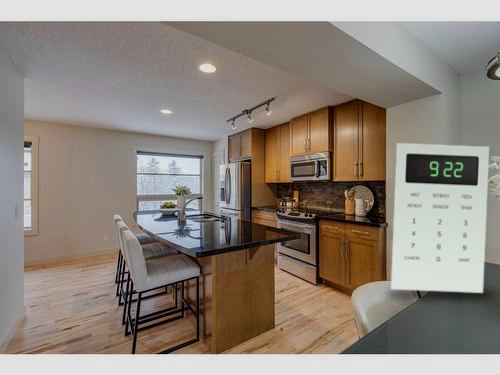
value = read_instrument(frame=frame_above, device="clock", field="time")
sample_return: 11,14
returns 9,22
